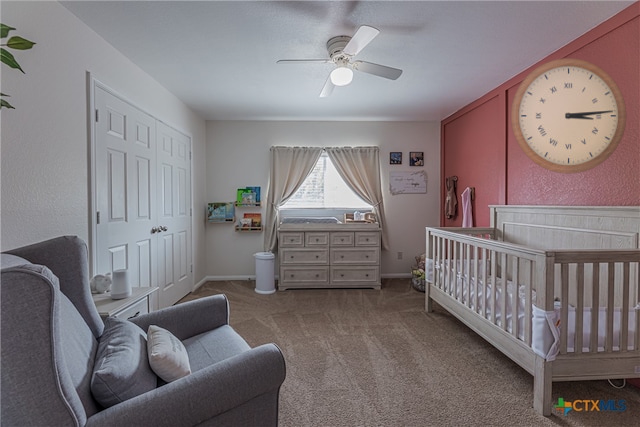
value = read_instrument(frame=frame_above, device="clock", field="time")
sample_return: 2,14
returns 3,14
